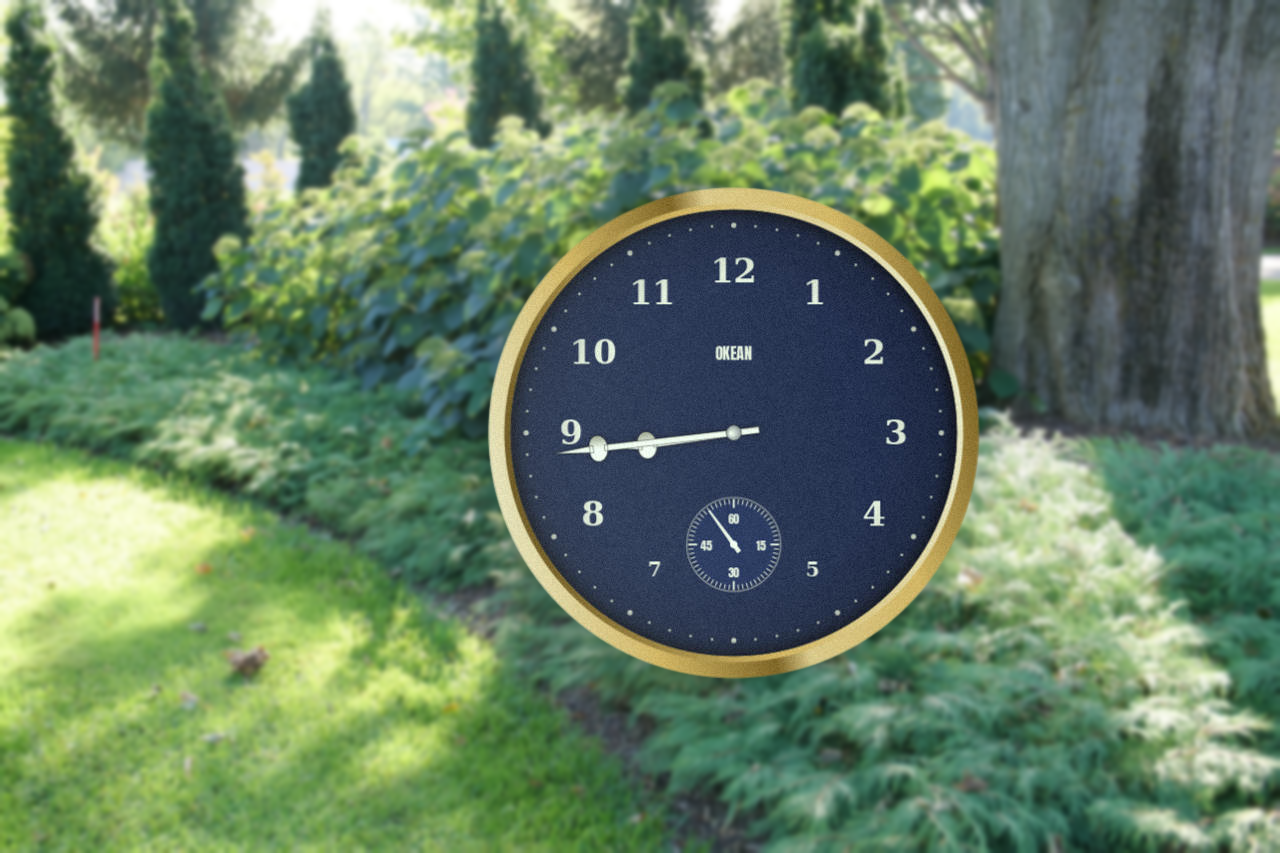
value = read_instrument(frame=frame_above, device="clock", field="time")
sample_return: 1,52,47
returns 8,43,54
